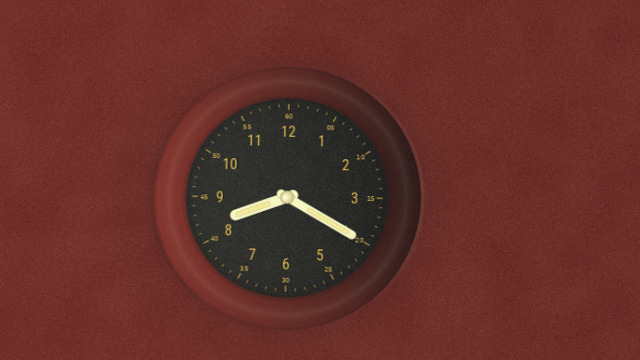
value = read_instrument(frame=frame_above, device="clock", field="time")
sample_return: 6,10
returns 8,20
